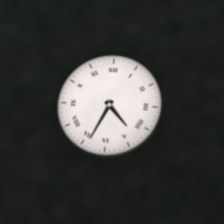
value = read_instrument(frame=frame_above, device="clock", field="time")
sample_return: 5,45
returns 4,34
